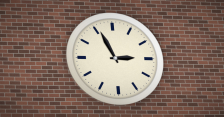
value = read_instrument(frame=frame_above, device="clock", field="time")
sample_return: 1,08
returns 2,56
